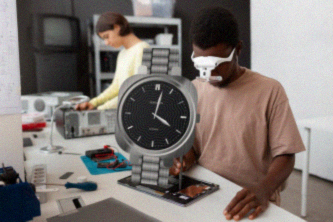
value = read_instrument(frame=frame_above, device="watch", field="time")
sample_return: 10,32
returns 4,02
